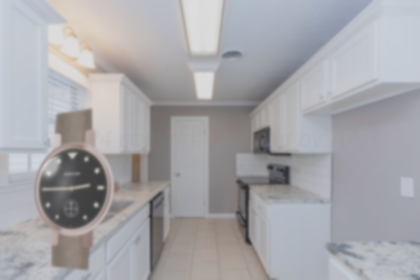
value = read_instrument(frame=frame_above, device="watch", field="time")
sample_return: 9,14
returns 2,45
